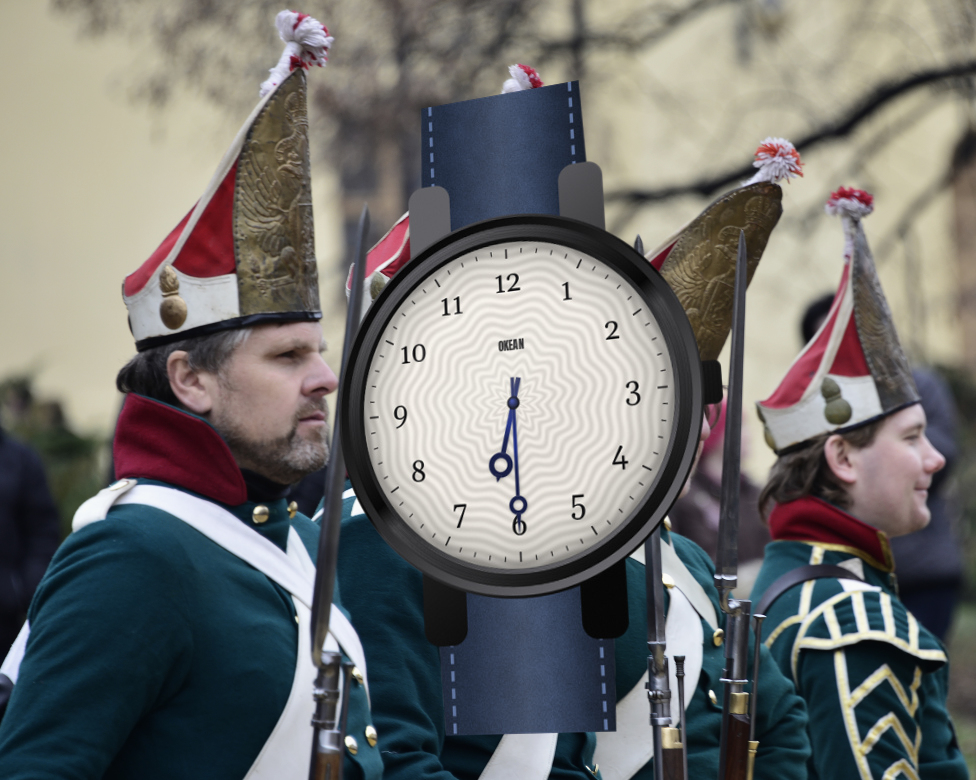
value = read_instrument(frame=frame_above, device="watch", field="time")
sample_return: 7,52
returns 6,30
